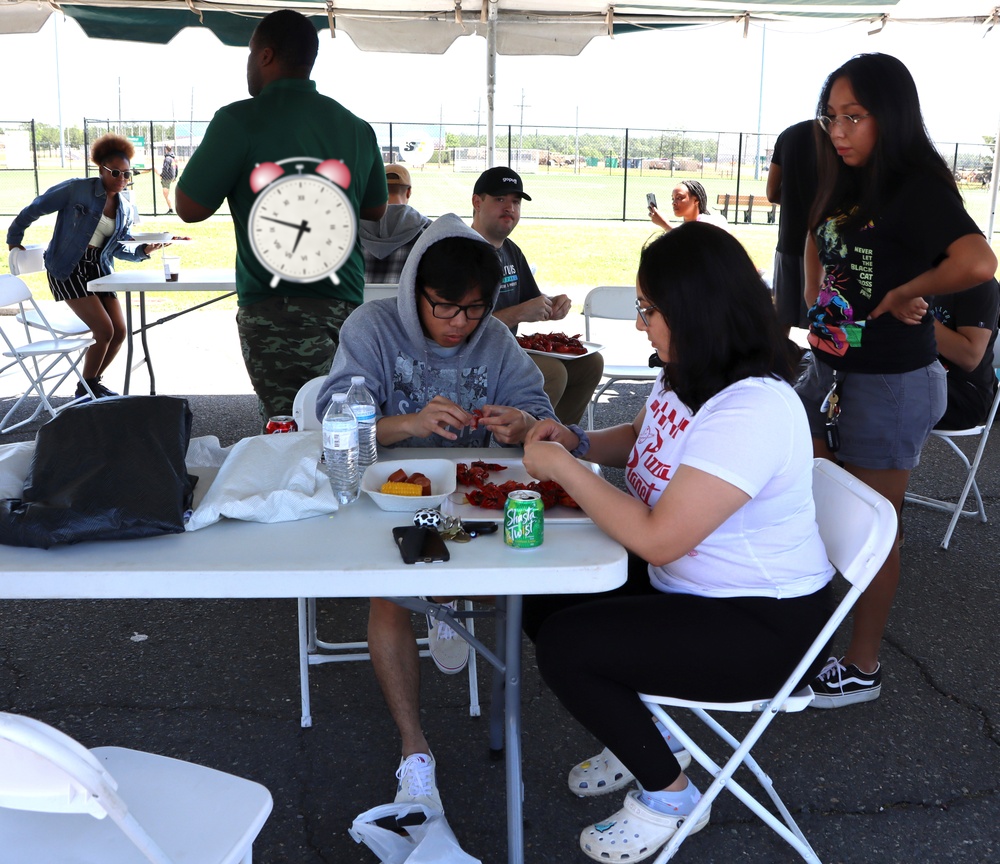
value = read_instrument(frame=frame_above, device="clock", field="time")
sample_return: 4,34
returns 6,48
